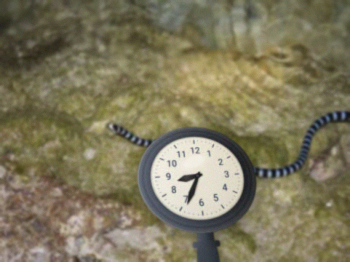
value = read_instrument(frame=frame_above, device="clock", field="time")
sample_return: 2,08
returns 8,34
